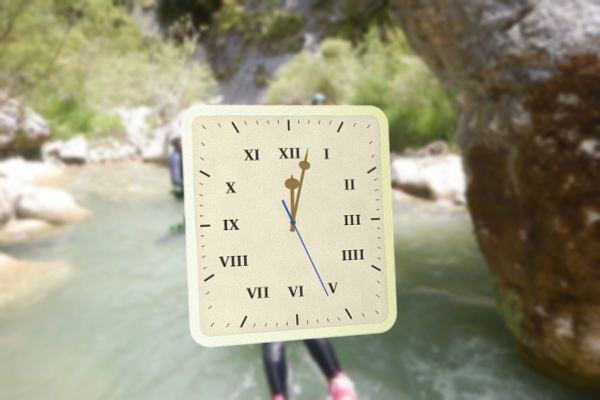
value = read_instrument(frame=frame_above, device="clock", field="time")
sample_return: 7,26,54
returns 12,02,26
